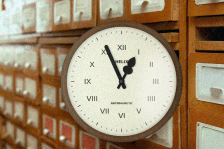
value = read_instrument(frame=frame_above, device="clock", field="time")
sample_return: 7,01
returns 12,56
